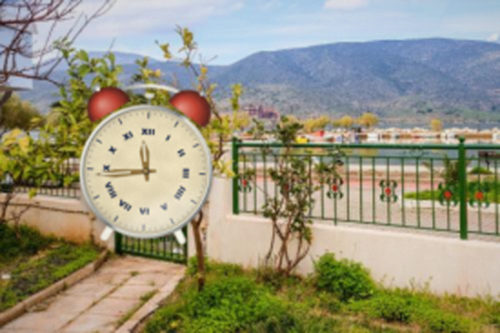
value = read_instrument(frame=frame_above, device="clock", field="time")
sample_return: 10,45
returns 11,44
